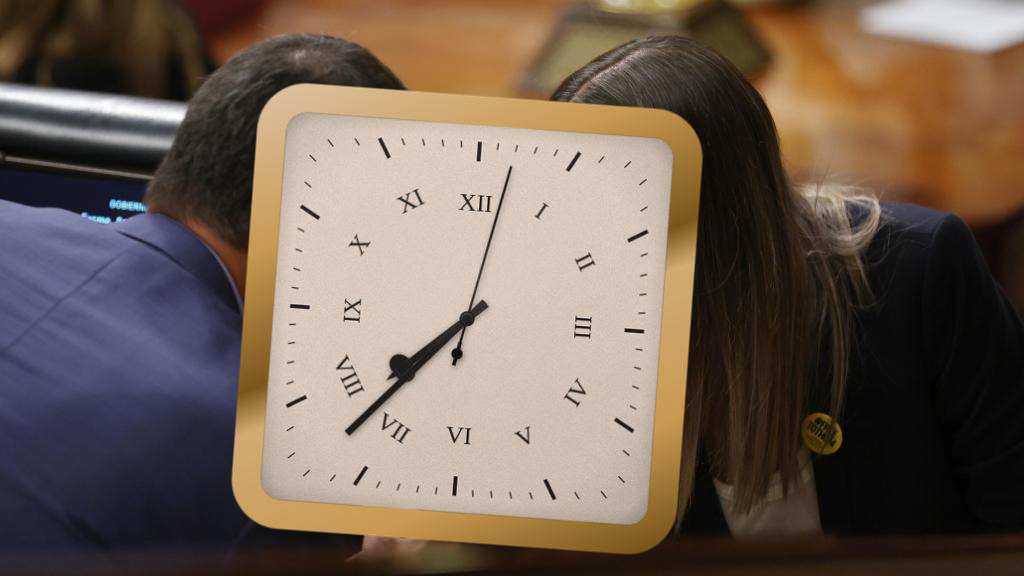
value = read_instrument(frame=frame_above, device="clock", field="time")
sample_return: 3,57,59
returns 7,37,02
